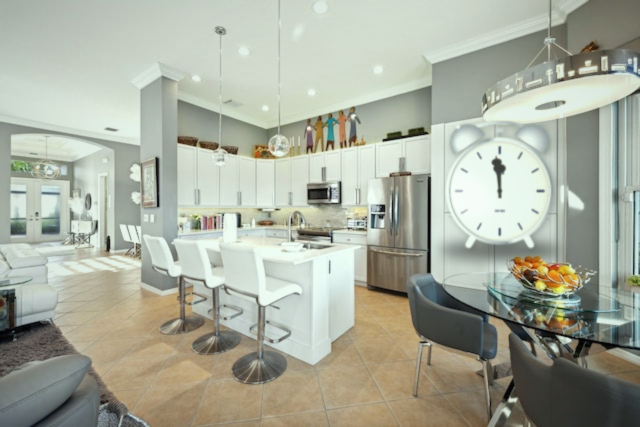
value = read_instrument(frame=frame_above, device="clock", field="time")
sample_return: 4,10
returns 11,59
